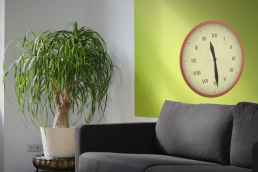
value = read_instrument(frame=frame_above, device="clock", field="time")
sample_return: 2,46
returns 11,29
